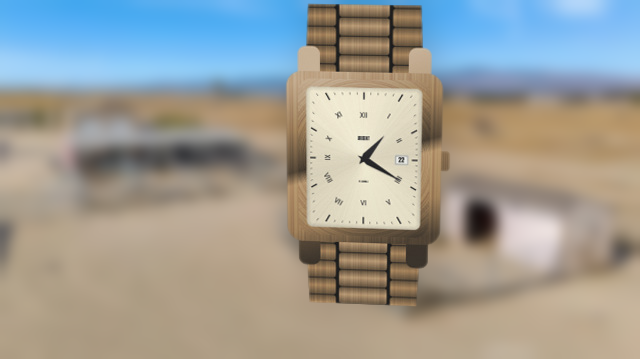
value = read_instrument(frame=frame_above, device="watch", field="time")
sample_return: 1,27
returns 1,20
